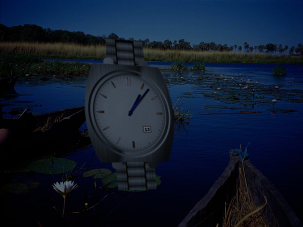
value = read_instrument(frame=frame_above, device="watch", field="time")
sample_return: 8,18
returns 1,07
